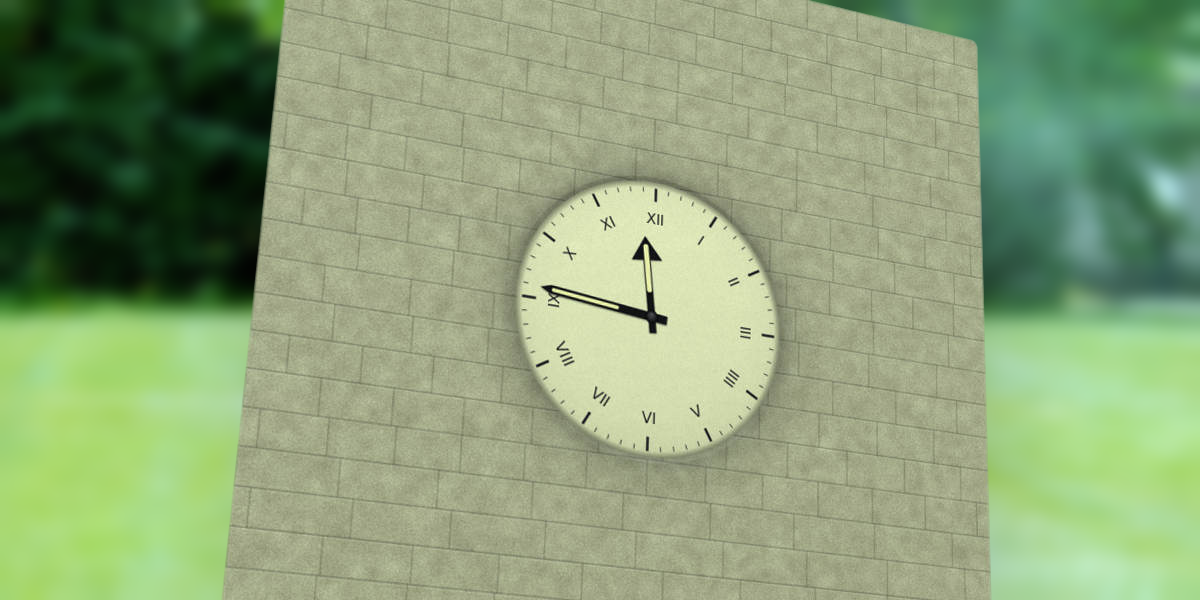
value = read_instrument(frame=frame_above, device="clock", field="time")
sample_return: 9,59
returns 11,46
